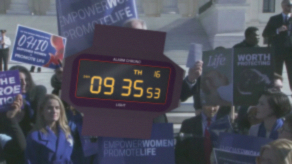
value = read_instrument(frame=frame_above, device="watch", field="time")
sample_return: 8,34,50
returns 9,35,53
